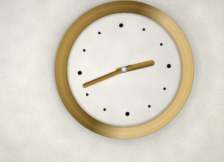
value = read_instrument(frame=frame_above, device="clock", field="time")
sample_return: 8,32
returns 2,42
